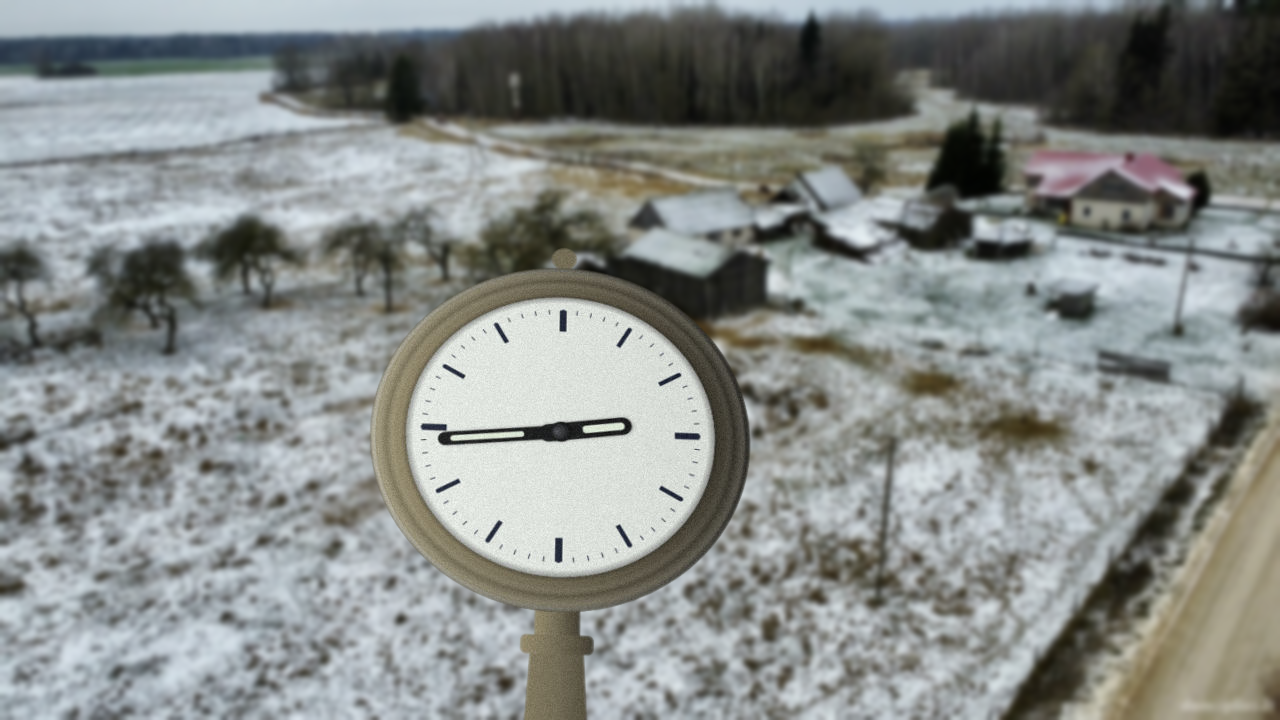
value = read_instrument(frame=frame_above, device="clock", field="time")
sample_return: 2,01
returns 2,44
